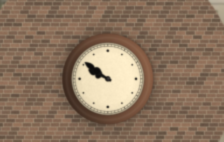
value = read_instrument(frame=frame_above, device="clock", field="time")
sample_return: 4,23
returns 9,51
